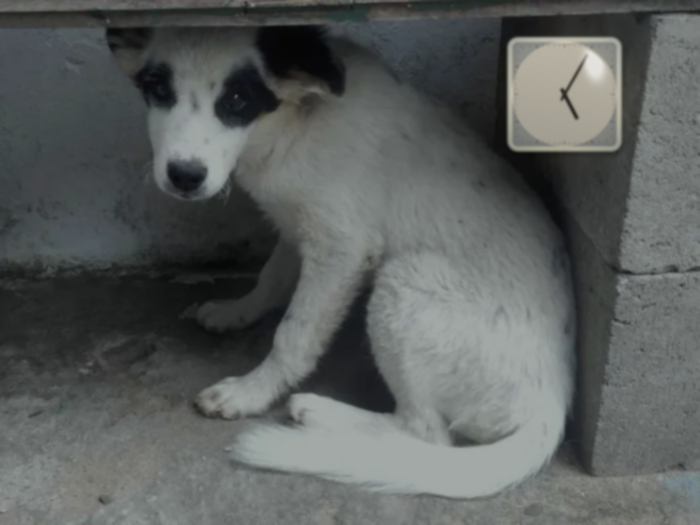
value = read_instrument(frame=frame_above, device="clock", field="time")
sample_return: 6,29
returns 5,05
